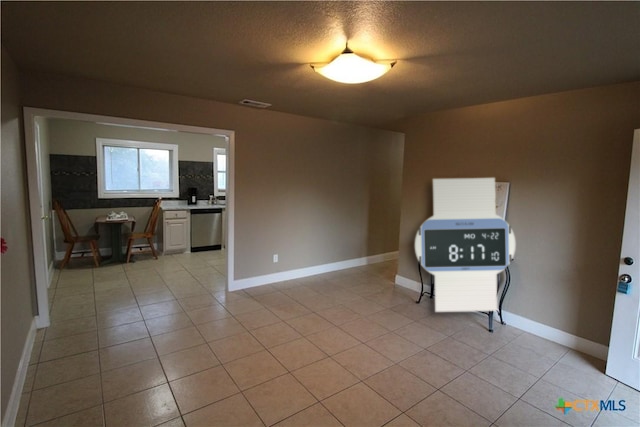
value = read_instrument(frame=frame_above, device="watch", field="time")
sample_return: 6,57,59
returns 8,17,10
